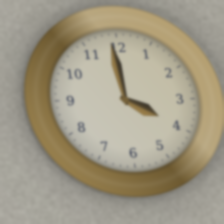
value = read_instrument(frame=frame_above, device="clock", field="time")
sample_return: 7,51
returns 3,59
